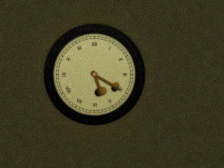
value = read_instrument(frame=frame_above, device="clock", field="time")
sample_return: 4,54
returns 5,20
